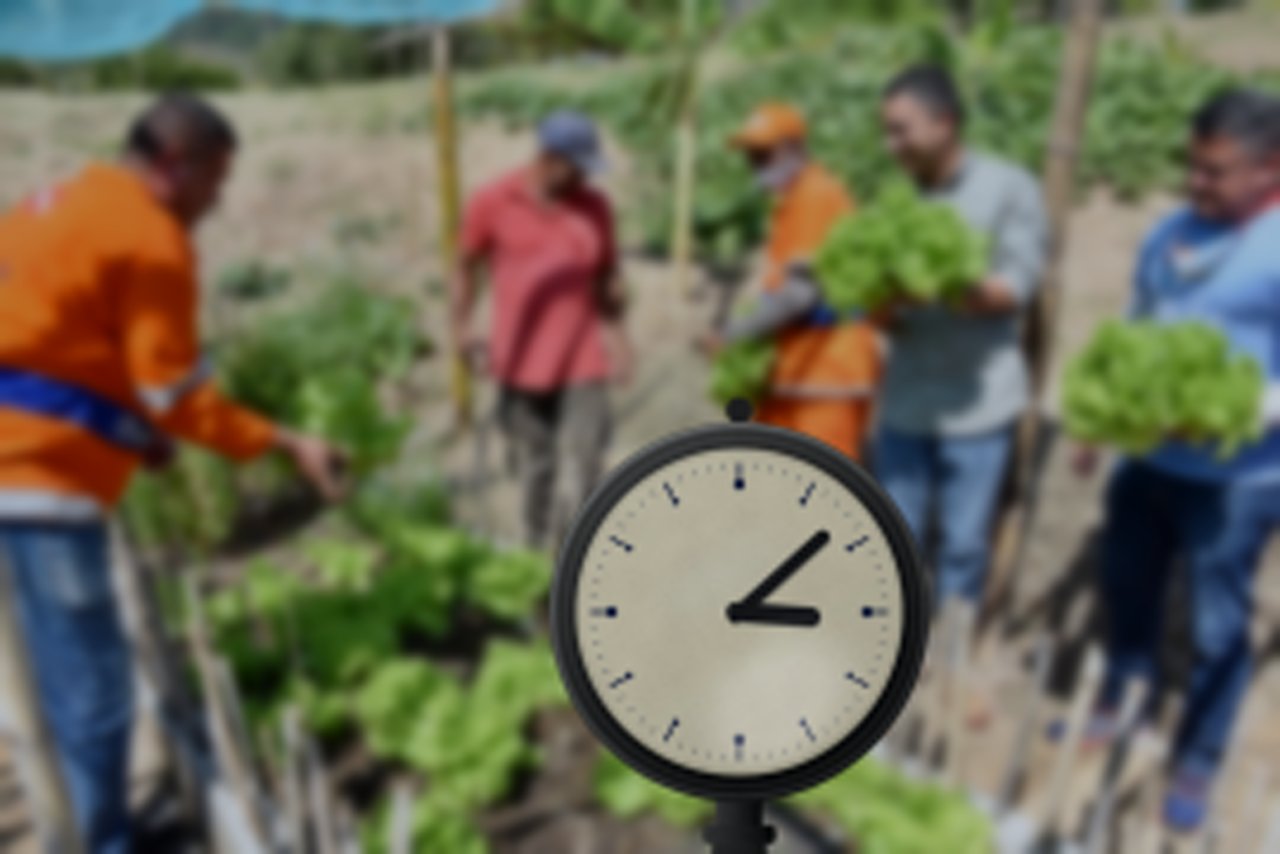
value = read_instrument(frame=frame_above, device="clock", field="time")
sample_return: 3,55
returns 3,08
